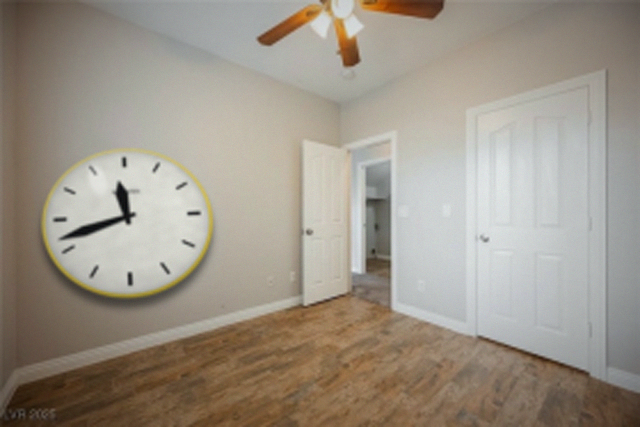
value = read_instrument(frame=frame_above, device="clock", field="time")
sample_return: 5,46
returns 11,42
